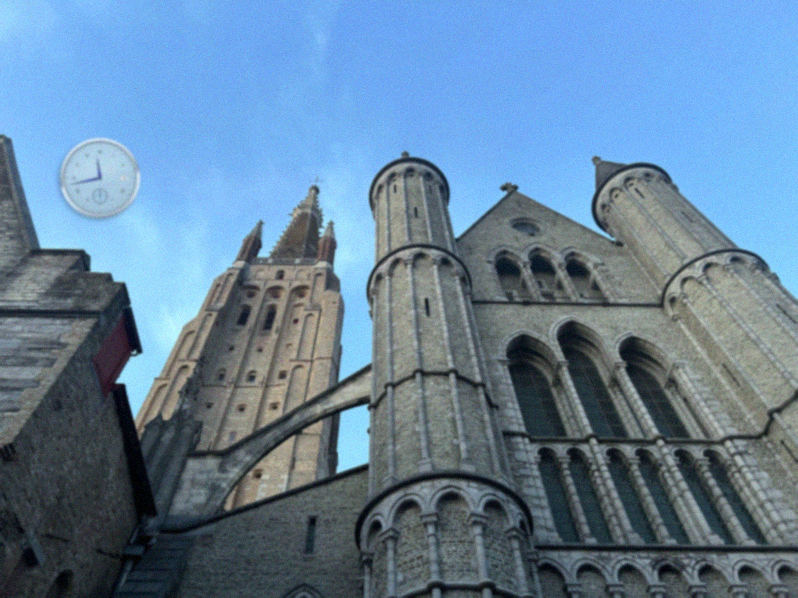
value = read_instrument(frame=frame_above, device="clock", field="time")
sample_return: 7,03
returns 11,43
